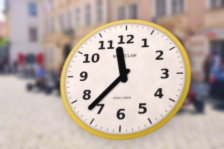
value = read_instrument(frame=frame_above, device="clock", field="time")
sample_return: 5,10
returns 11,37
